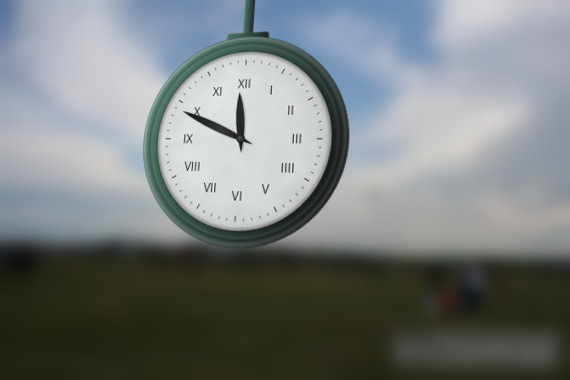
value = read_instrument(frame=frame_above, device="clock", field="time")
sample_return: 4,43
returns 11,49
